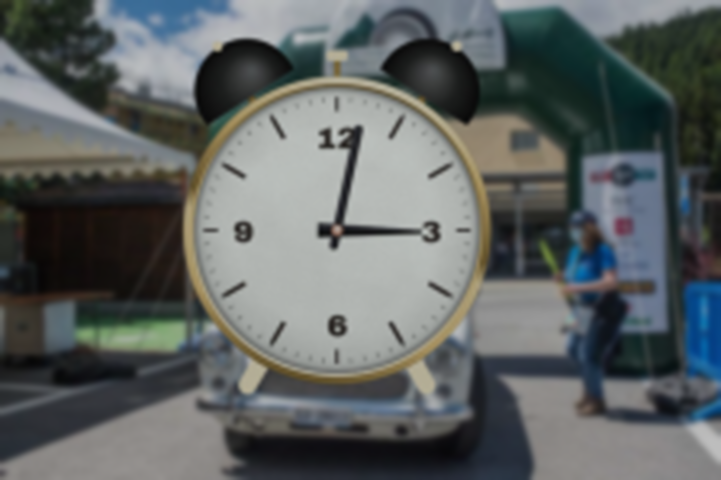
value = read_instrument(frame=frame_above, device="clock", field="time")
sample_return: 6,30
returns 3,02
